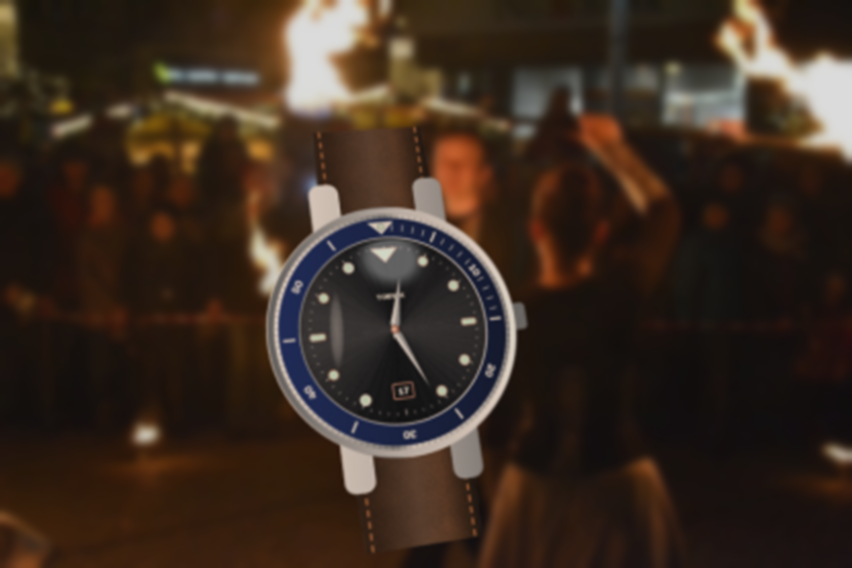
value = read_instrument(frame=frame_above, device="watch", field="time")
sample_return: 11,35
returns 12,26
